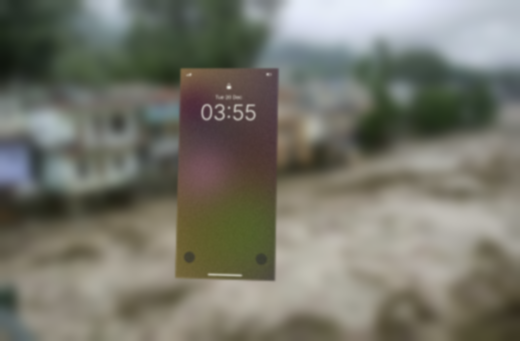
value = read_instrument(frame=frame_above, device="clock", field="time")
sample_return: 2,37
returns 3,55
